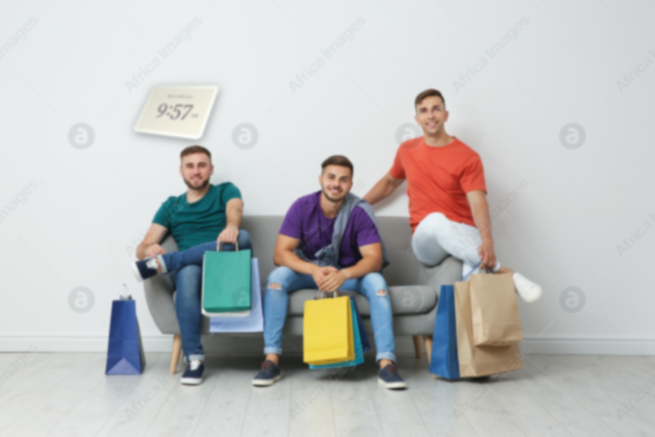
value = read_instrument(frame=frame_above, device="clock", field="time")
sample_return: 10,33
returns 9,57
